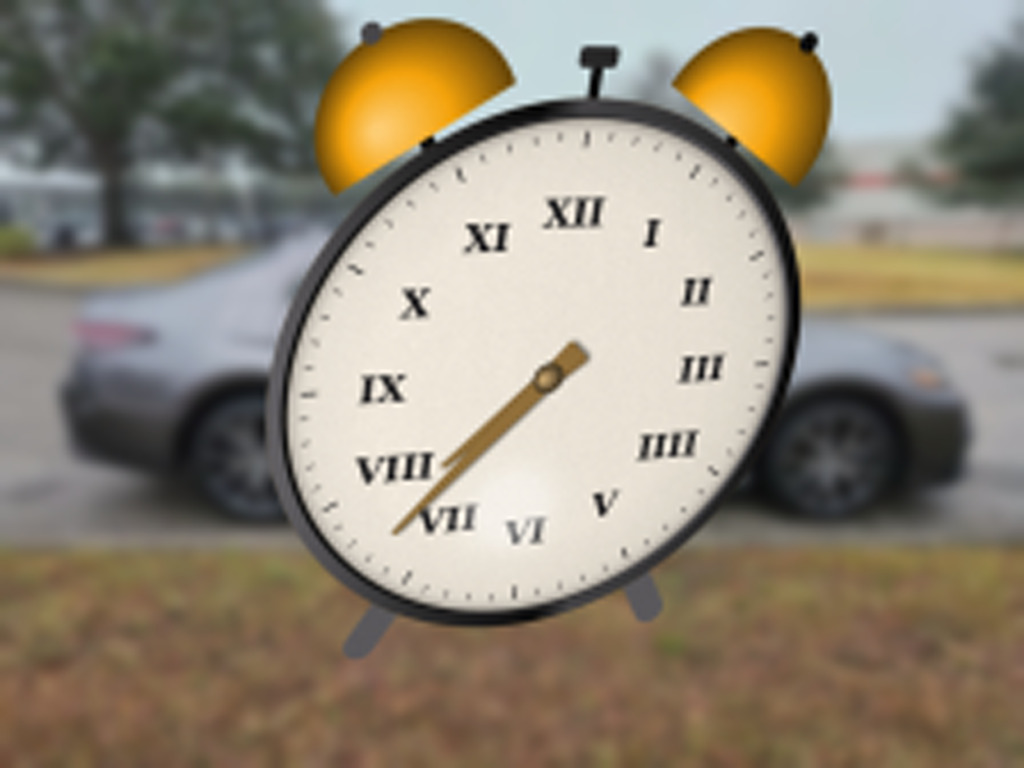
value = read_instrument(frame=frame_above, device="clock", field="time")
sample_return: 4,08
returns 7,37
